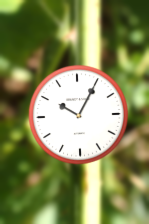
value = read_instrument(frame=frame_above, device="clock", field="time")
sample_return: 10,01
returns 10,05
